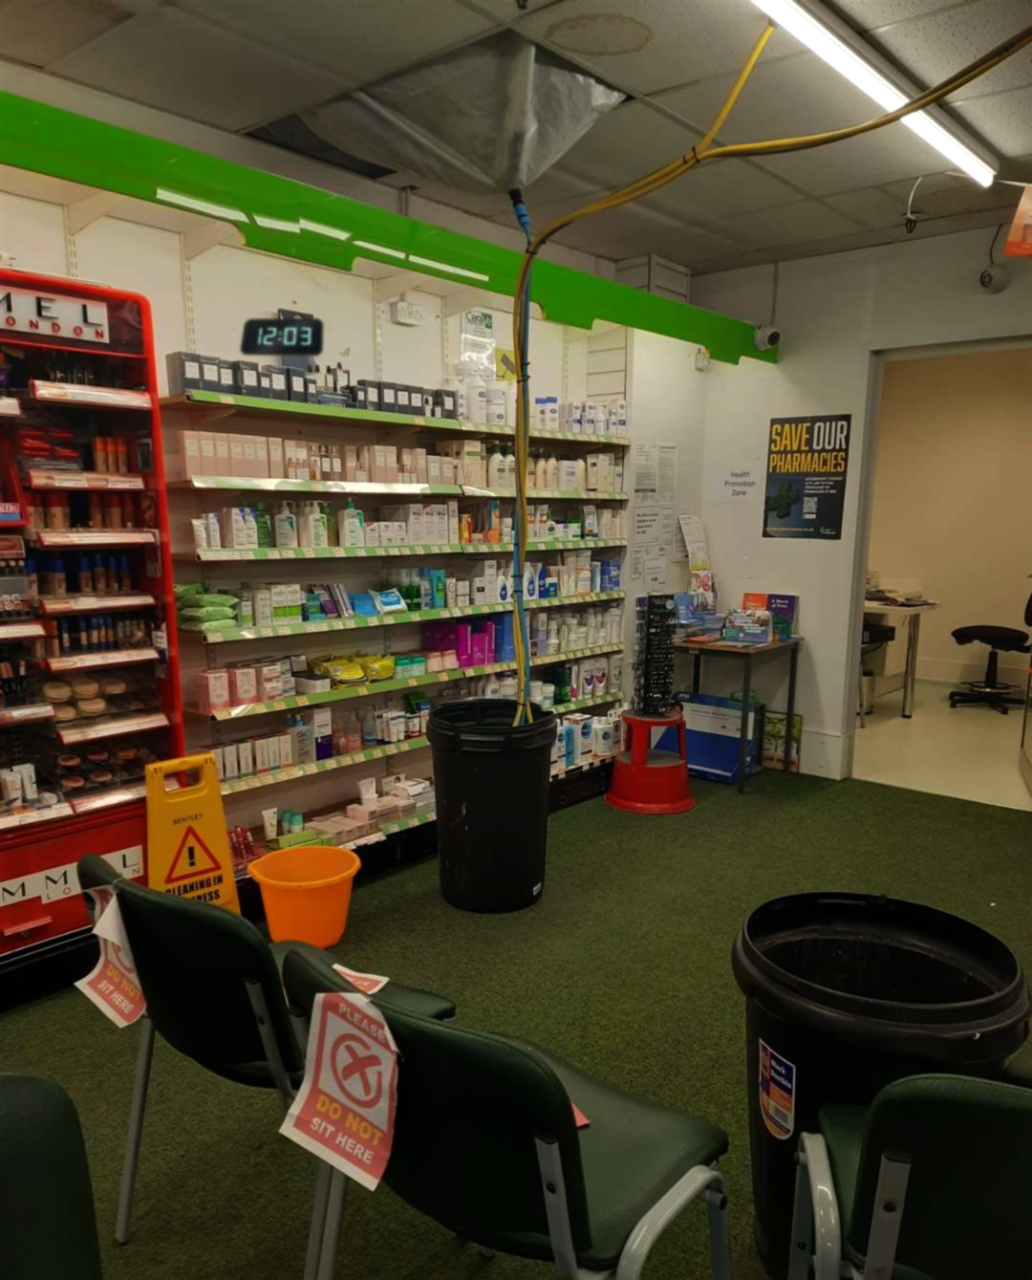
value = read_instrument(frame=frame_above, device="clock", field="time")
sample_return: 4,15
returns 12,03
